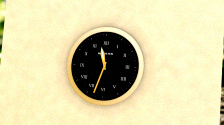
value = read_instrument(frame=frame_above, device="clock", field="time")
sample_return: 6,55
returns 11,33
